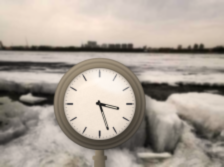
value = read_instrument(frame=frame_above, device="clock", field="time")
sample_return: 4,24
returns 3,27
